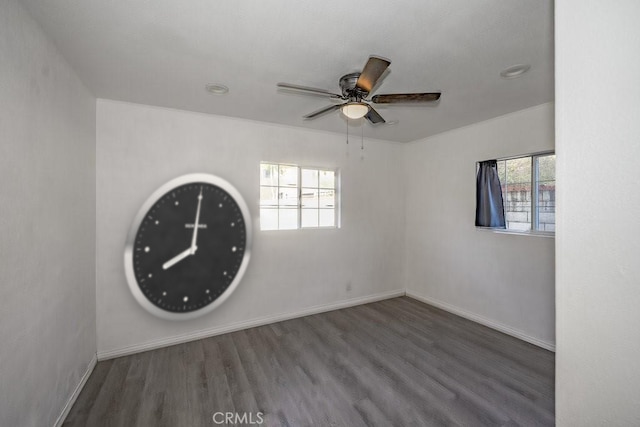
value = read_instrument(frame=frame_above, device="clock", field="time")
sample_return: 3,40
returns 8,00
